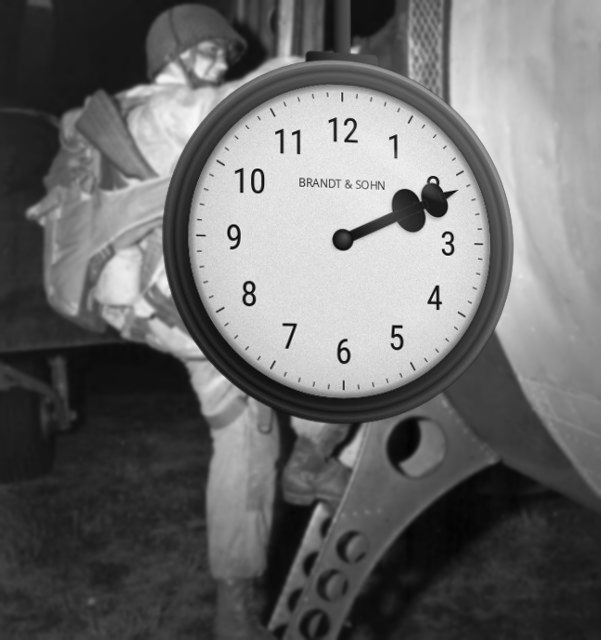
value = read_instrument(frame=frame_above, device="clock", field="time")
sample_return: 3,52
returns 2,11
